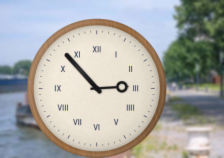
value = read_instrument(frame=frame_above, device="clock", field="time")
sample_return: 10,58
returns 2,53
